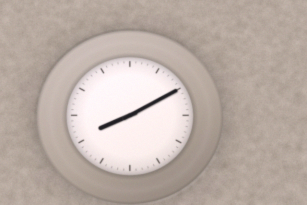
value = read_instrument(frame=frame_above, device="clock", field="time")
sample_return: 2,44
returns 8,10
